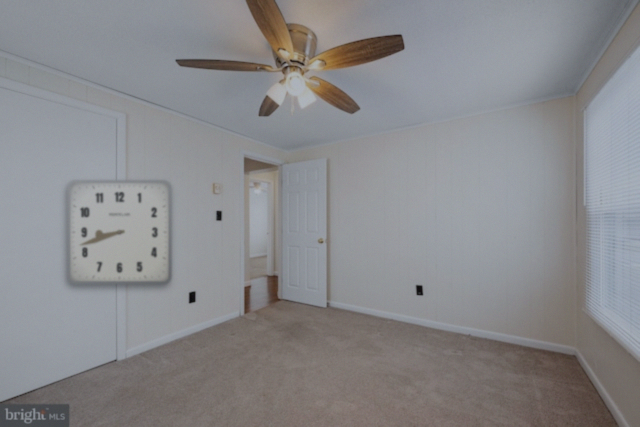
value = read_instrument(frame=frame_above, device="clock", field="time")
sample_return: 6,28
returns 8,42
